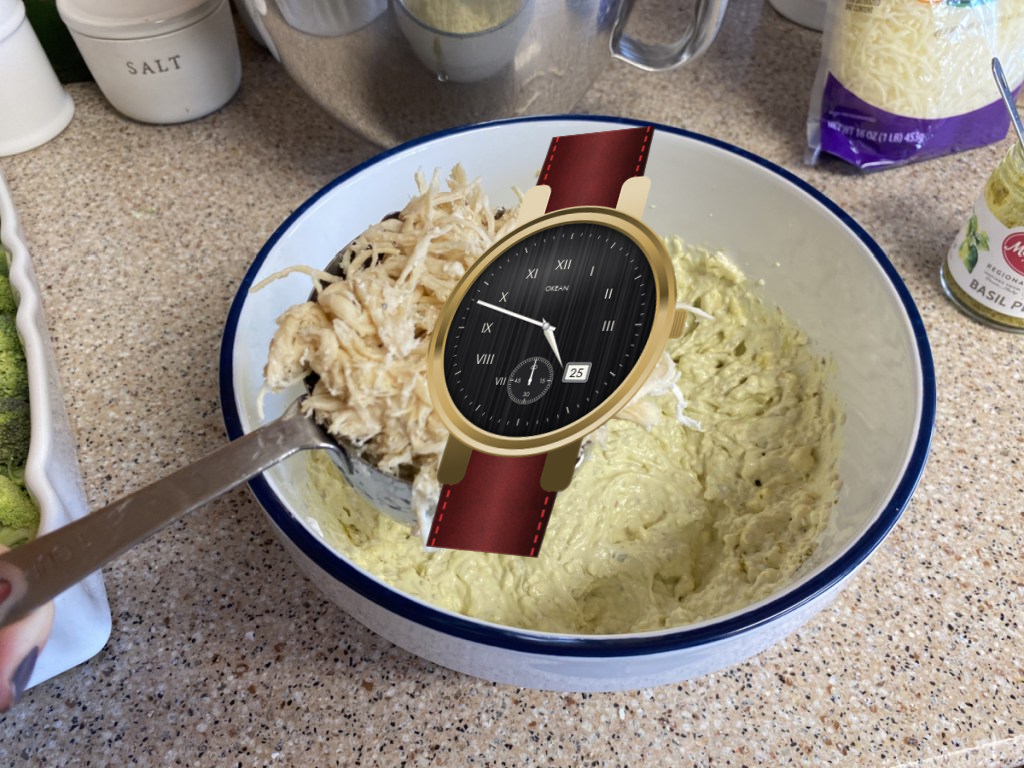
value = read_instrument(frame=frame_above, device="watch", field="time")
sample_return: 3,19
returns 4,48
